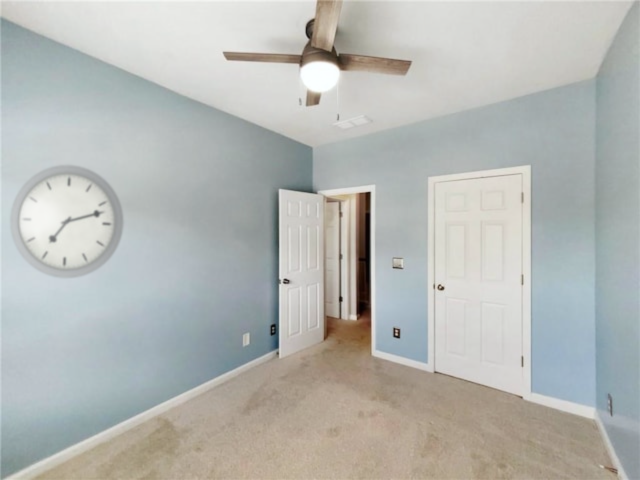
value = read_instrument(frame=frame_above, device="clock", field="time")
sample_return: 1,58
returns 7,12
